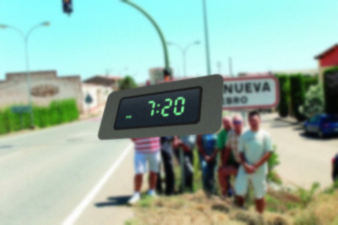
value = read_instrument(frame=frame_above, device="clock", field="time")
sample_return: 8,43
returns 7,20
